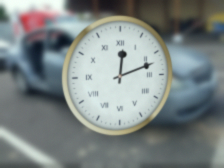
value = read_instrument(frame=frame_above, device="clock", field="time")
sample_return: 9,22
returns 12,12
